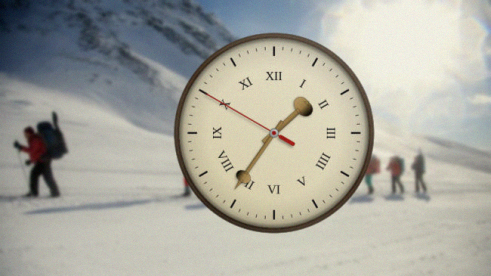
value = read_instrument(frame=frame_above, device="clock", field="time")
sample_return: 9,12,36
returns 1,35,50
